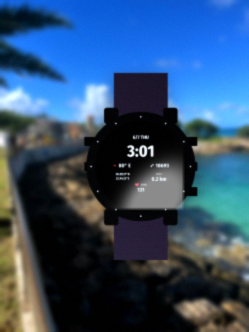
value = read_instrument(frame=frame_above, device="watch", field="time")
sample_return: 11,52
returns 3,01
